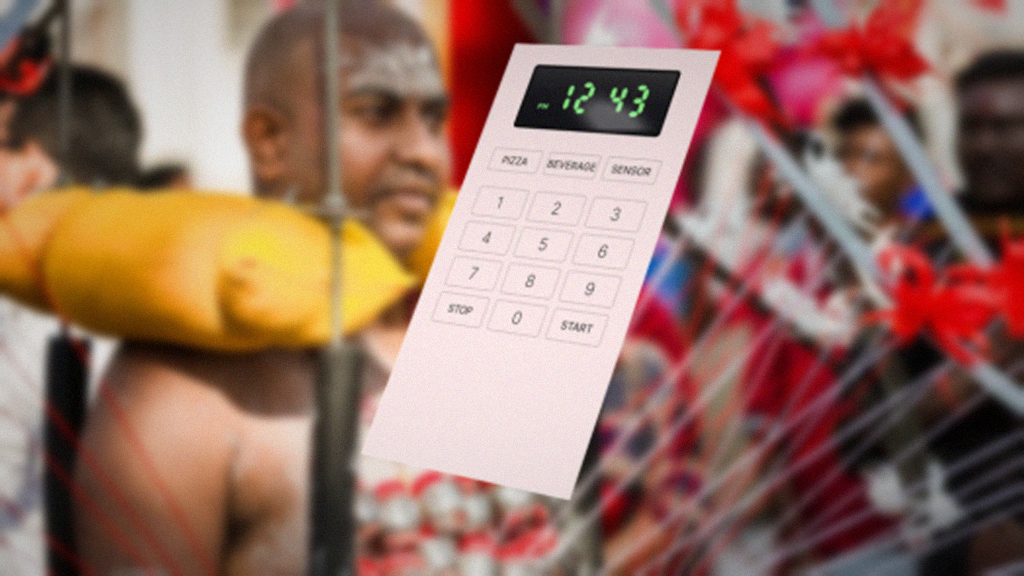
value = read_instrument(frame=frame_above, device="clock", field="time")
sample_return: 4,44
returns 12,43
